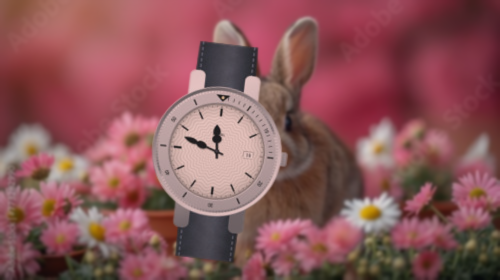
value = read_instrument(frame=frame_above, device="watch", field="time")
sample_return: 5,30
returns 11,48
